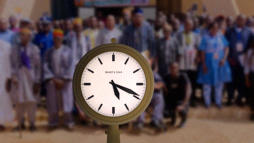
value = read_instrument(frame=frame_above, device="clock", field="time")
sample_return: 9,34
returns 5,19
